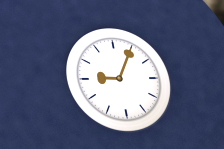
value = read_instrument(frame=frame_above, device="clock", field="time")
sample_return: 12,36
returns 9,05
